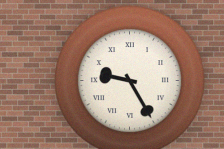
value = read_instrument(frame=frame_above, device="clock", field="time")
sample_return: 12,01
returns 9,25
